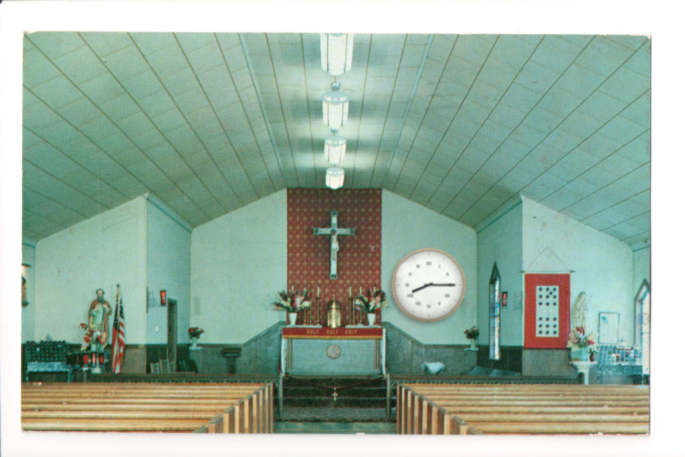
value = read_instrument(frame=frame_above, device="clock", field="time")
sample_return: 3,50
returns 8,15
